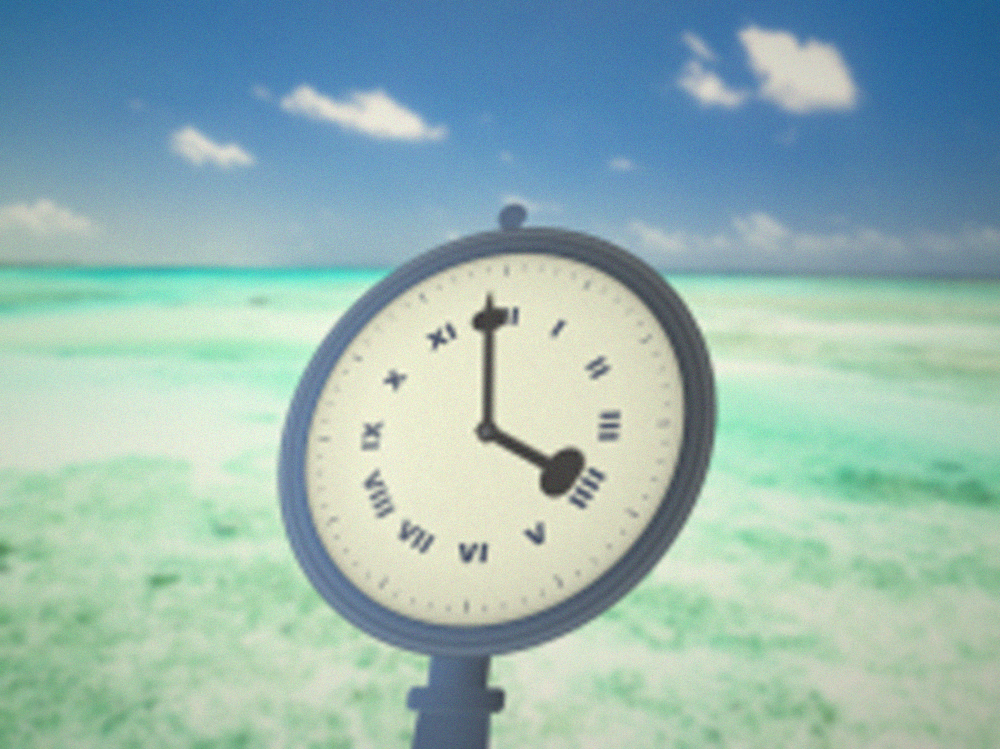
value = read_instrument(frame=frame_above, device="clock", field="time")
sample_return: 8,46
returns 3,59
